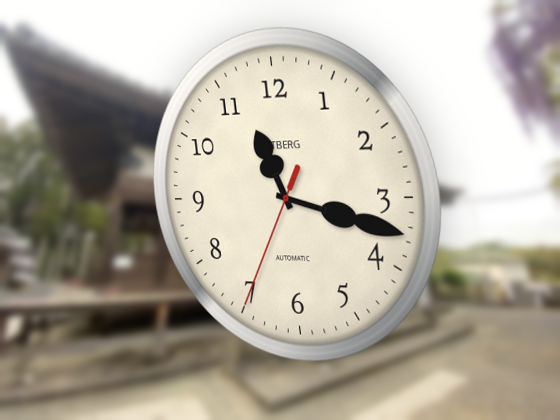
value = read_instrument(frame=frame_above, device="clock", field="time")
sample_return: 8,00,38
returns 11,17,35
